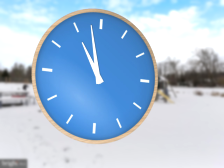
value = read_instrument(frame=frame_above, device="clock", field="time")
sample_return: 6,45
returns 10,58
